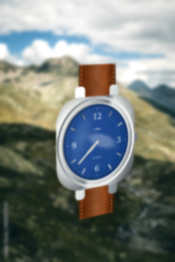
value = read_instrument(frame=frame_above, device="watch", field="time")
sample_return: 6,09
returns 7,38
